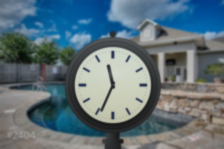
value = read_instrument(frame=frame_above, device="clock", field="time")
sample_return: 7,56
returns 11,34
